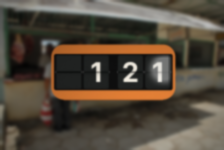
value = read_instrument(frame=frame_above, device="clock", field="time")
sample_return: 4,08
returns 1,21
